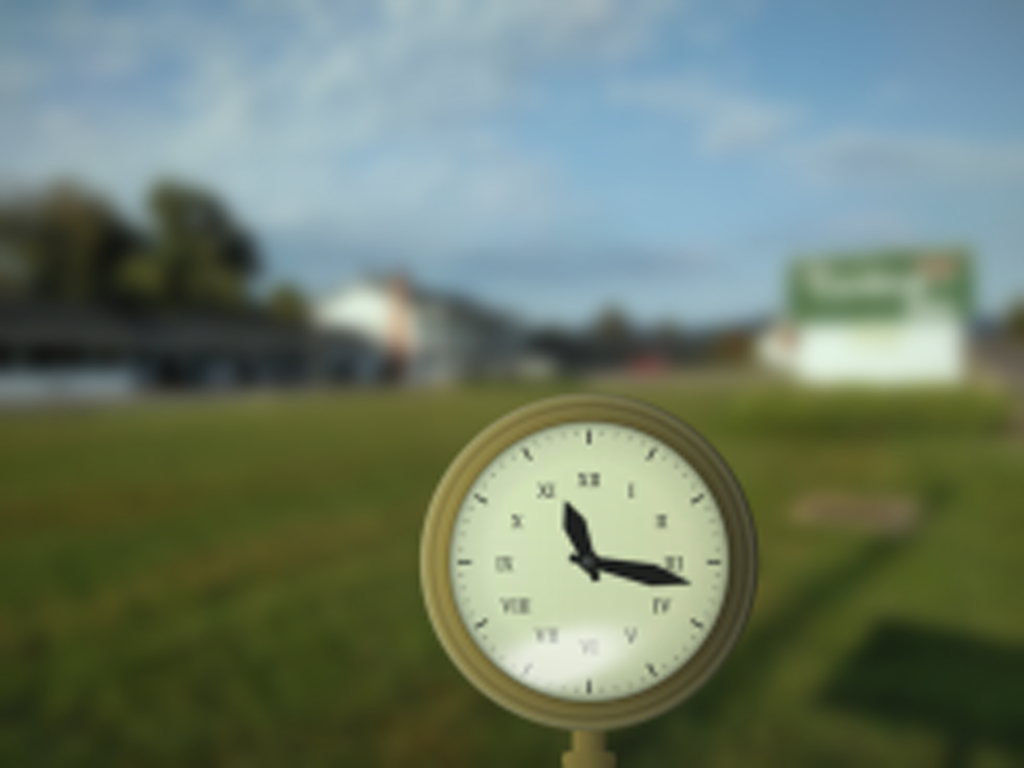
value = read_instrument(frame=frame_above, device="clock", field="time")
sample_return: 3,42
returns 11,17
